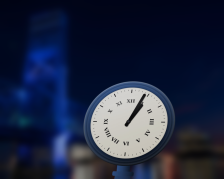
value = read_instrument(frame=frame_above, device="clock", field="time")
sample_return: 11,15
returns 1,04
